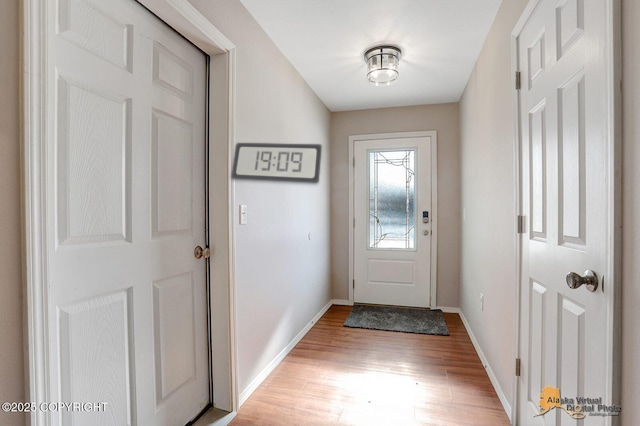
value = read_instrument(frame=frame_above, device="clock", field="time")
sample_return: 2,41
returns 19,09
